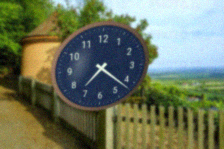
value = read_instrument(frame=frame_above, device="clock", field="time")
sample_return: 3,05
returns 7,22
